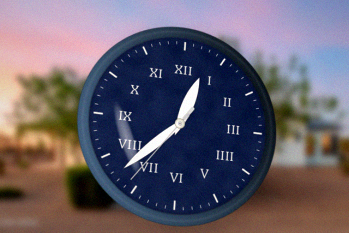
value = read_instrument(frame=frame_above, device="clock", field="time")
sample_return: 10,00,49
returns 12,37,36
